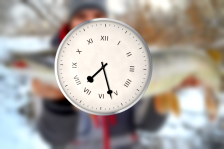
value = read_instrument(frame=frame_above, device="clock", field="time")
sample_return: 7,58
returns 7,27
